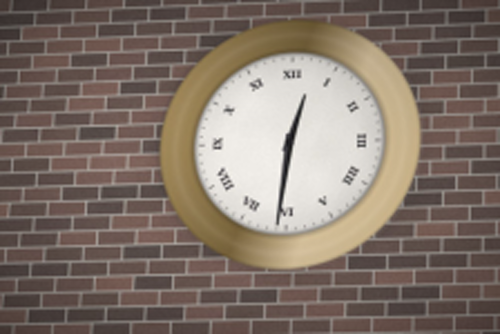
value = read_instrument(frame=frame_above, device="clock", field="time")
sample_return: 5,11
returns 12,31
